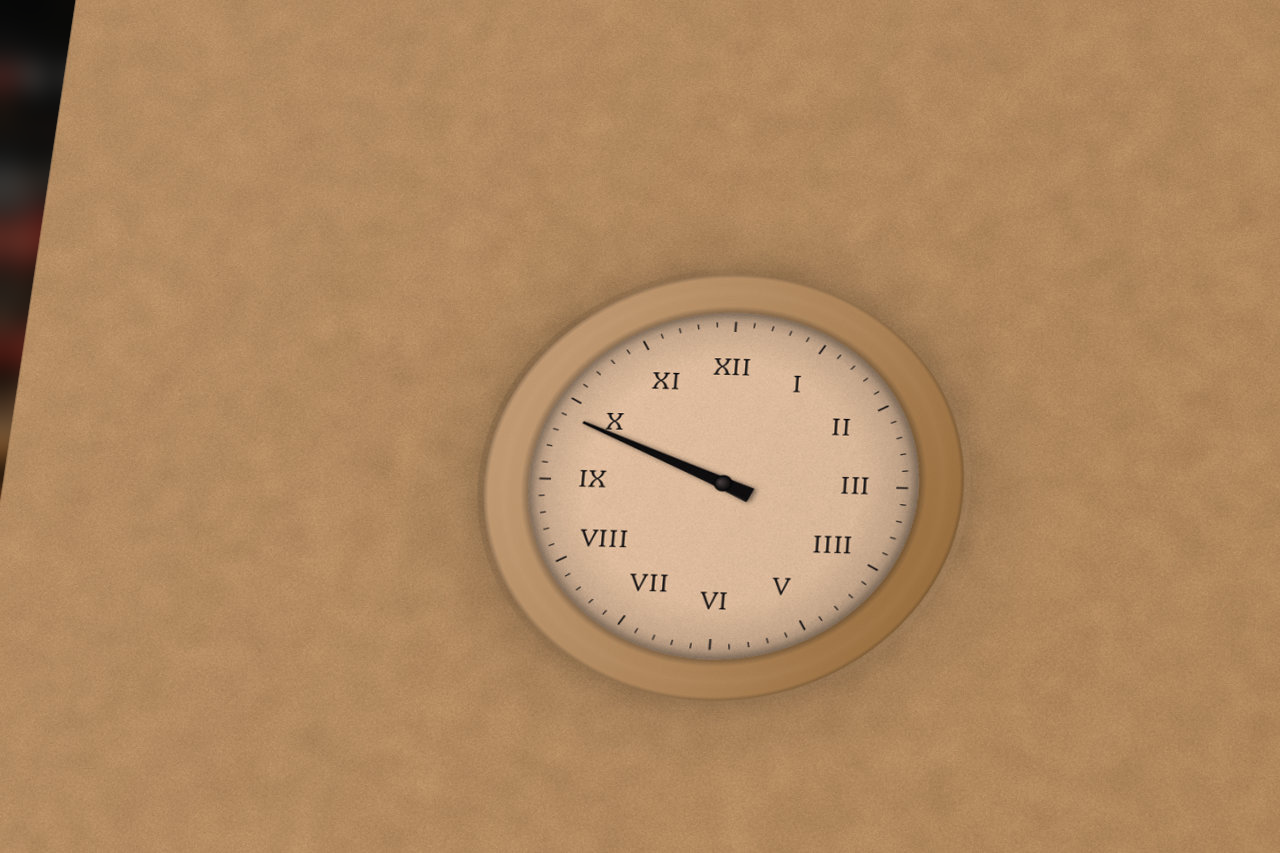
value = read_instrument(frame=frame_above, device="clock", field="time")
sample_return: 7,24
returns 9,49
